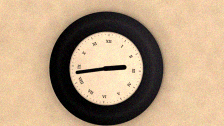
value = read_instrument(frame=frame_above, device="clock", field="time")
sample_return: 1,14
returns 2,43
